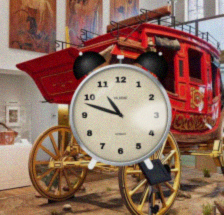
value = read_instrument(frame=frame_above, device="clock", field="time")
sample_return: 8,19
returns 10,48
